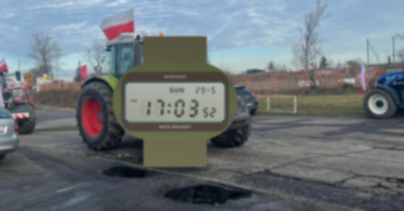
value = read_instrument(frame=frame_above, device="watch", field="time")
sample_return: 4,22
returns 17,03
